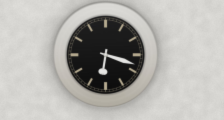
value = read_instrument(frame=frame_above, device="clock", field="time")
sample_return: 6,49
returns 6,18
